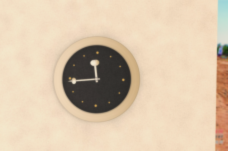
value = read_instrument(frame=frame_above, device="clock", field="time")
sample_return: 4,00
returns 11,44
